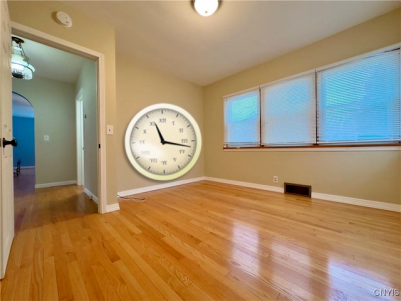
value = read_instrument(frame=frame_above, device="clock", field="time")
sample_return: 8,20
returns 11,17
